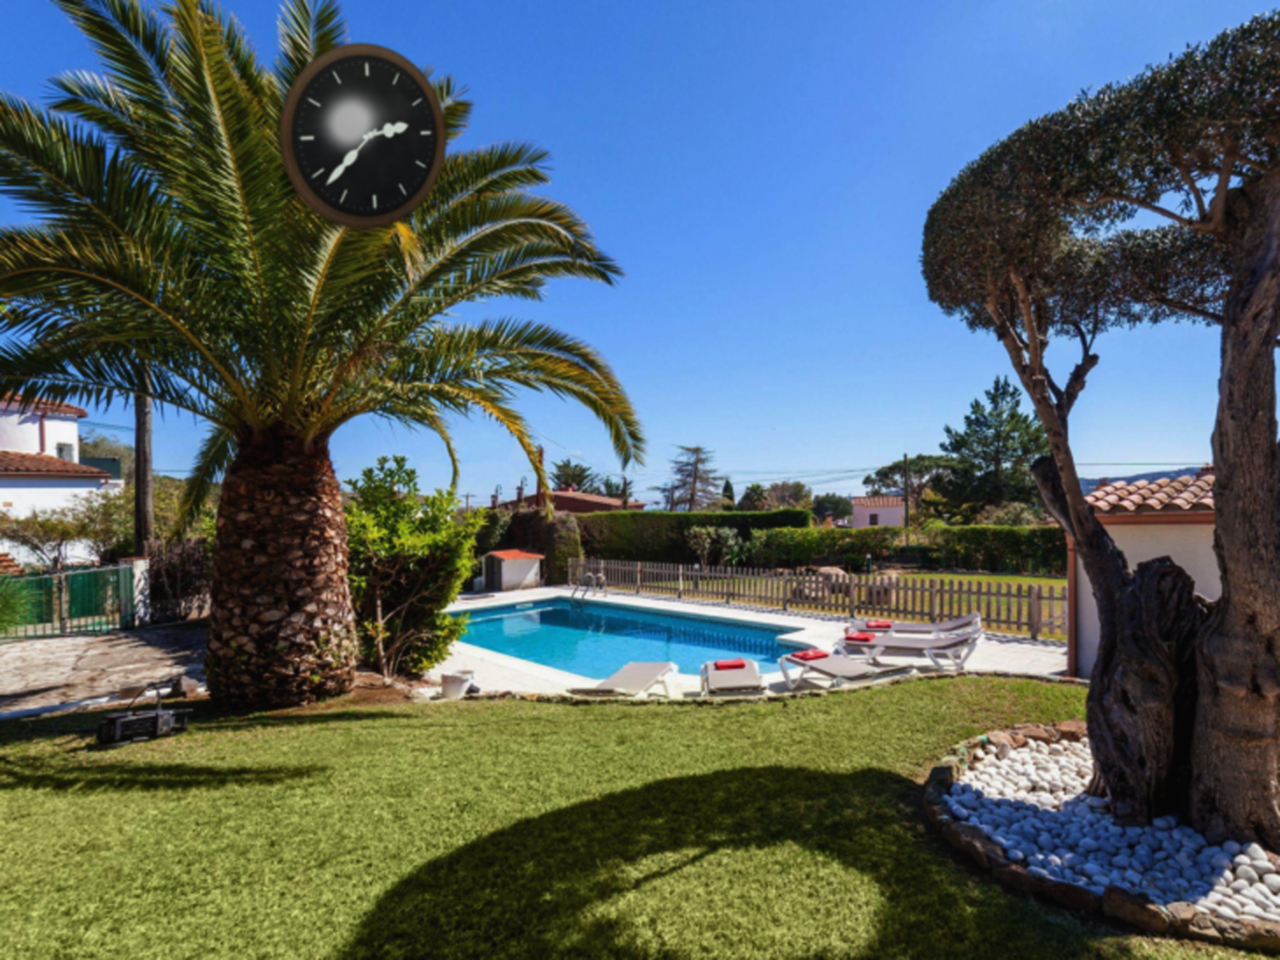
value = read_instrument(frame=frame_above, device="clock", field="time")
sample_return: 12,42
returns 2,38
